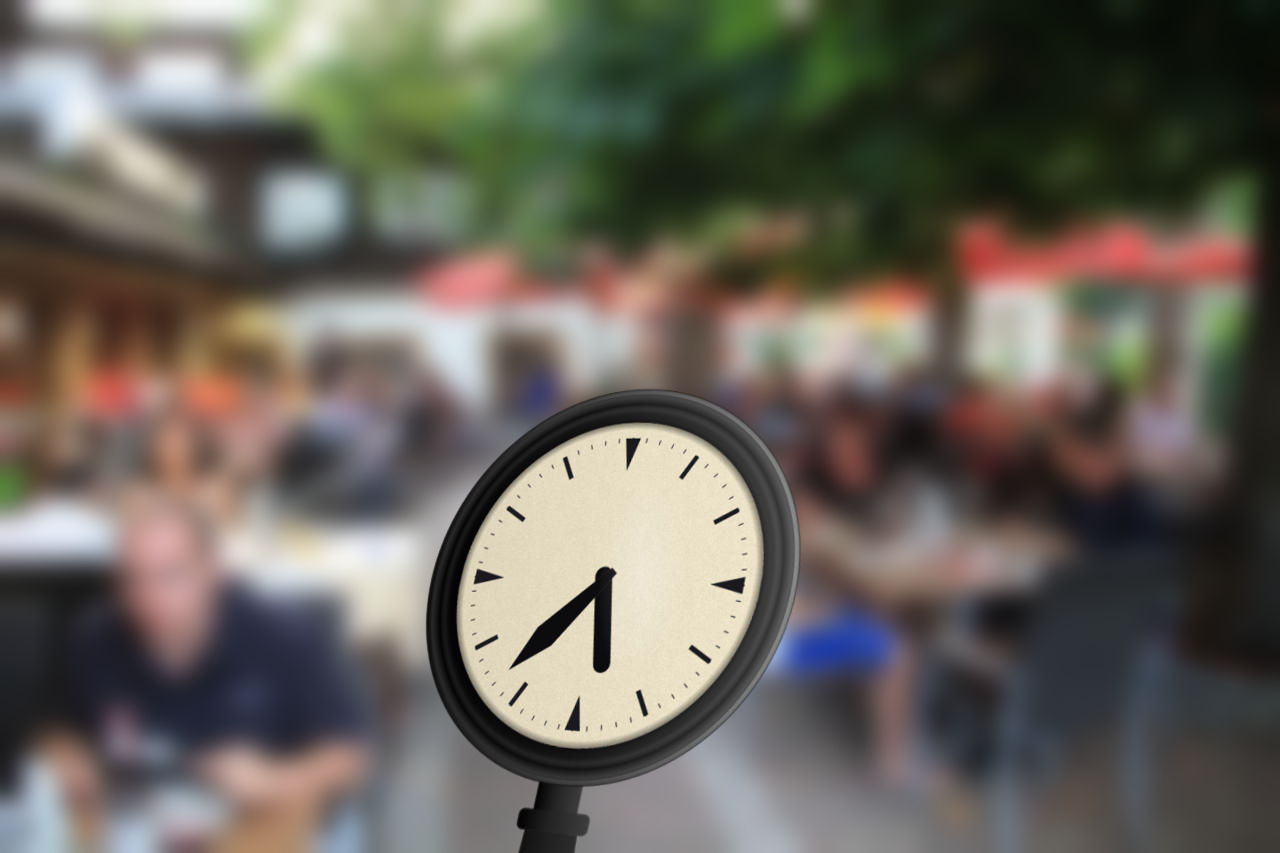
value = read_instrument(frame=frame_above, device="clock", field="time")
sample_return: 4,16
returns 5,37
